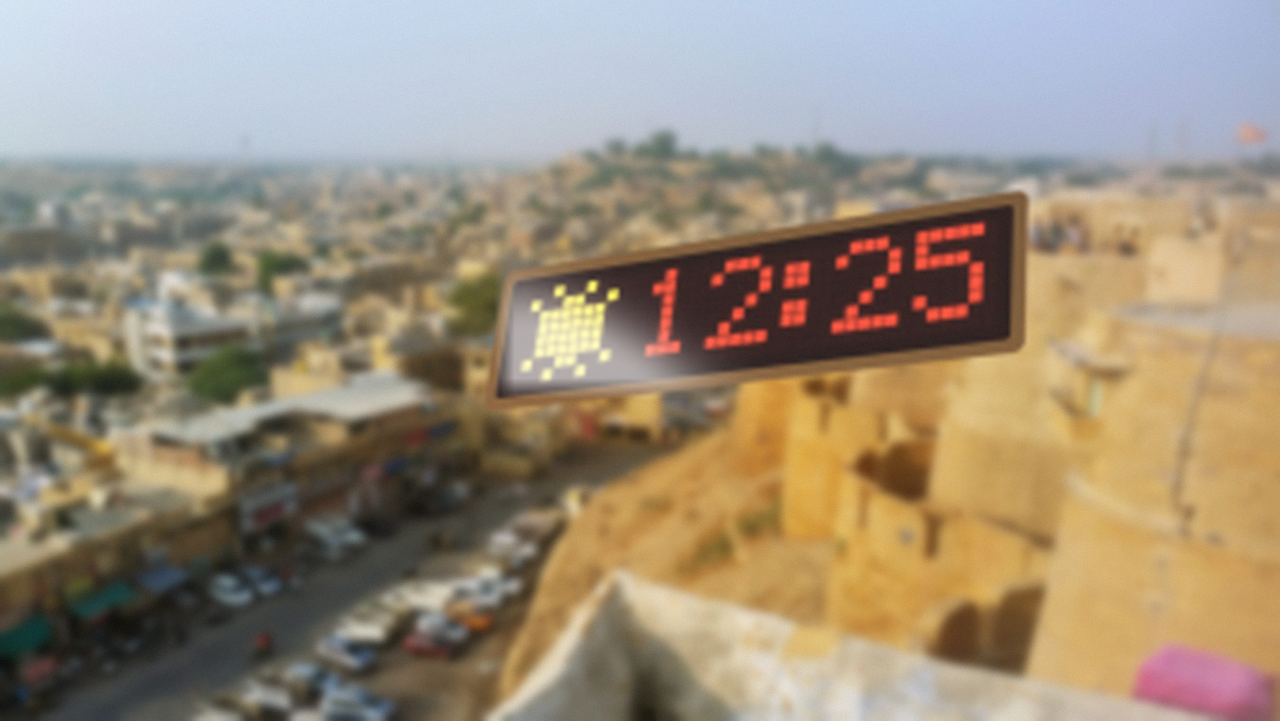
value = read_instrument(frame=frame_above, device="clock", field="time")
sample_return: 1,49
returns 12,25
